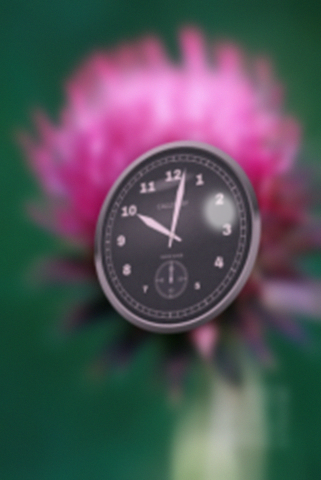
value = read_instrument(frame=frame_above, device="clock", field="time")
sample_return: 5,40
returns 10,02
